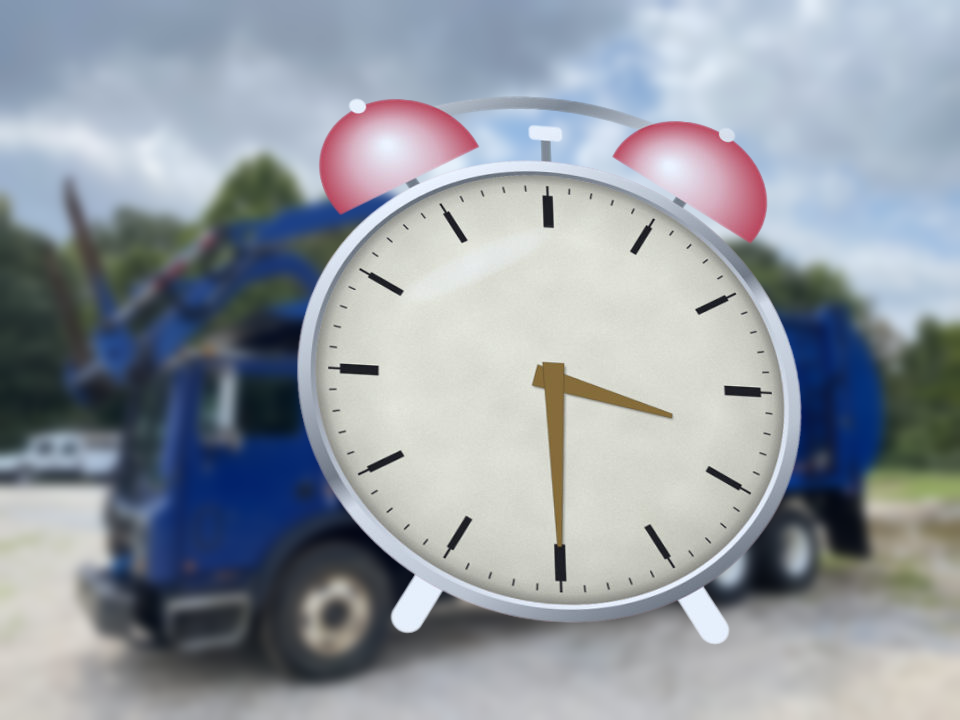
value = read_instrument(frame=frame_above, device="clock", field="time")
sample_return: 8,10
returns 3,30
